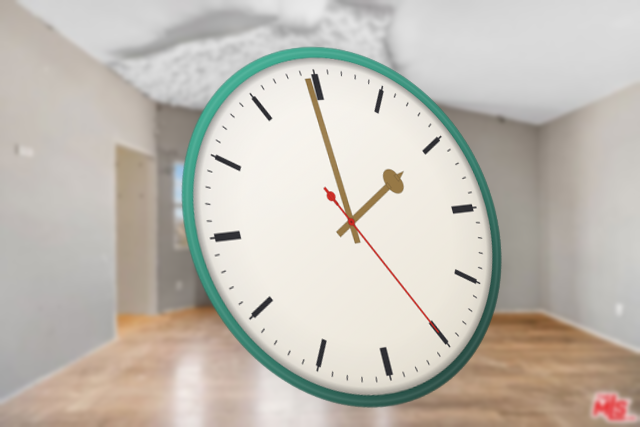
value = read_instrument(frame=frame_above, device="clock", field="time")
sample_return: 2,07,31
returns 1,59,25
